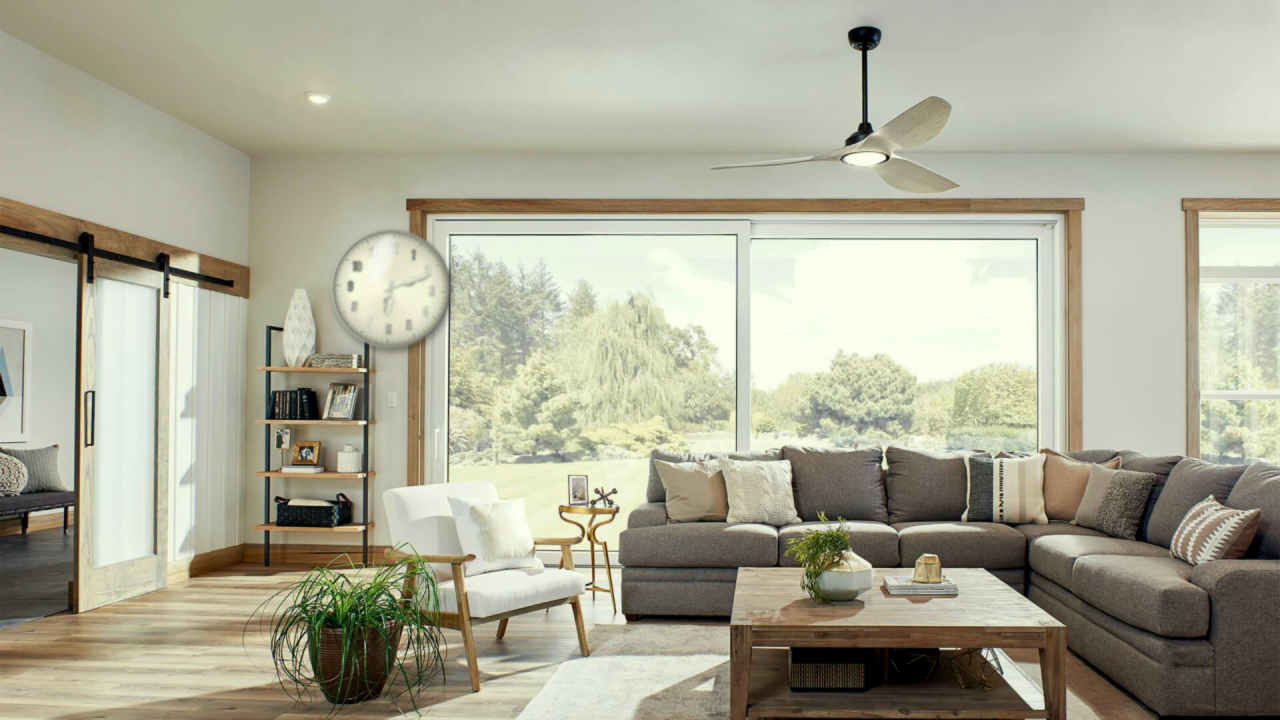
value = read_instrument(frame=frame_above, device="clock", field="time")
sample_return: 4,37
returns 6,11
